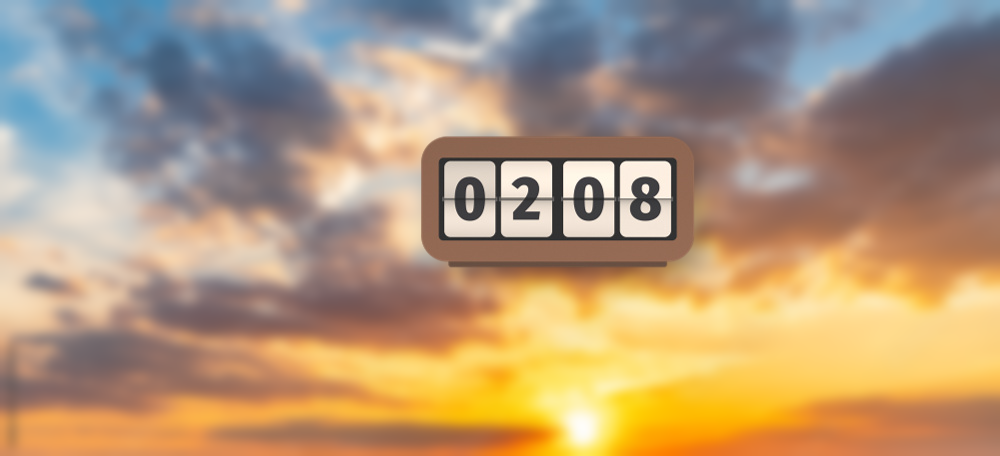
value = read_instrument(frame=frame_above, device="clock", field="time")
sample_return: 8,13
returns 2,08
